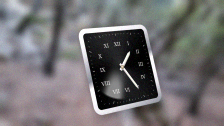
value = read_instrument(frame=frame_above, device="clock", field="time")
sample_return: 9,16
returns 1,25
